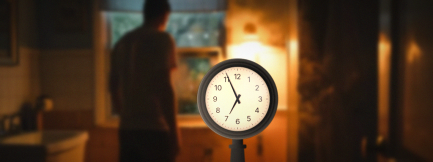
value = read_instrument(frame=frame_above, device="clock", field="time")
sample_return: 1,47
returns 6,56
